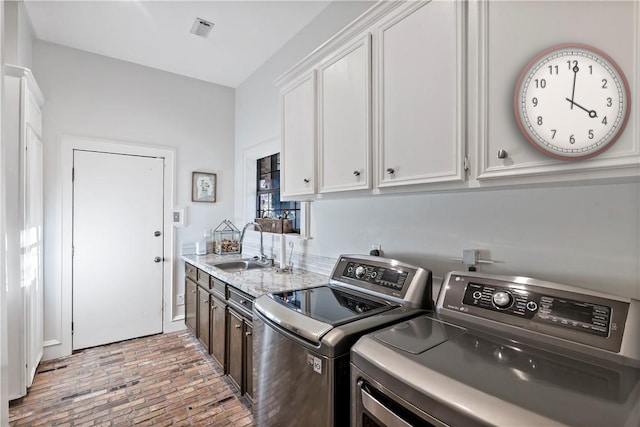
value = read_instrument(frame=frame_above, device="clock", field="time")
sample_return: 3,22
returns 4,01
